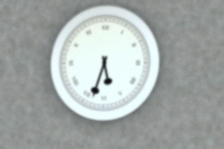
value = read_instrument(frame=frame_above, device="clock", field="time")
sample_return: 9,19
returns 5,33
